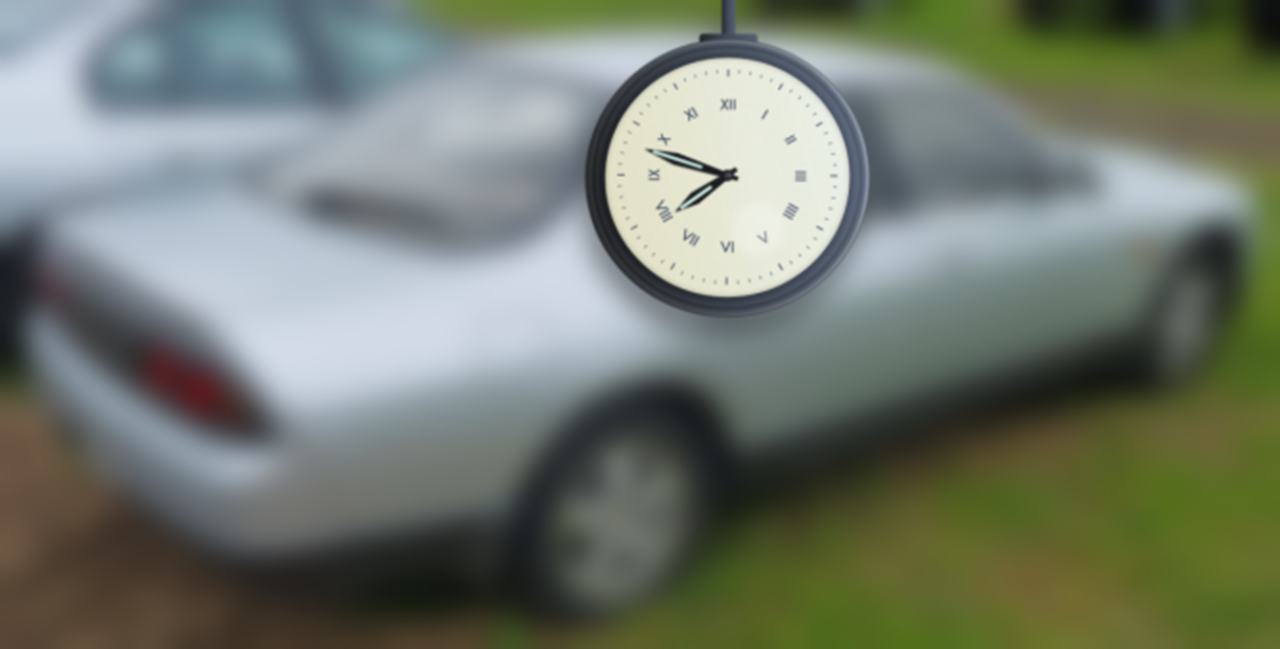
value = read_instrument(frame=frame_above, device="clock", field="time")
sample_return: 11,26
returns 7,48
